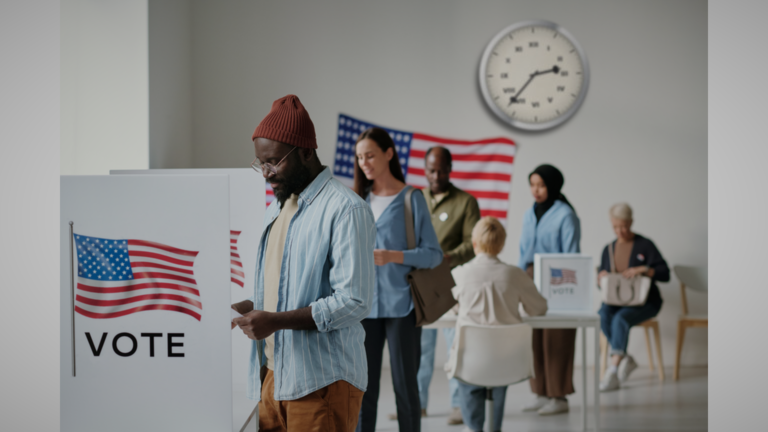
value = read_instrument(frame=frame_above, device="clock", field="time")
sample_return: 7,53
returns 2,37
